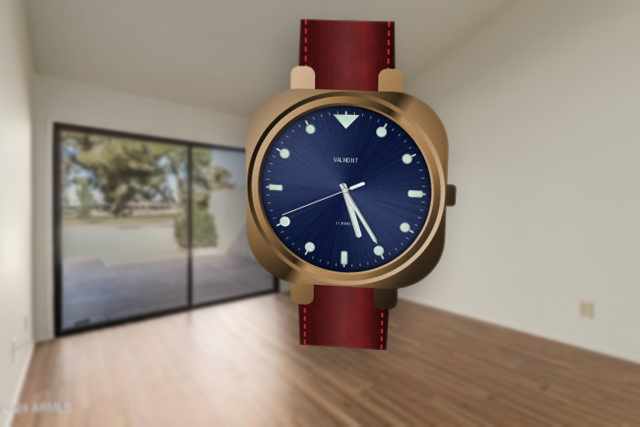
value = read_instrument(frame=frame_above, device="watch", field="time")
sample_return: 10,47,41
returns 5,24,41
